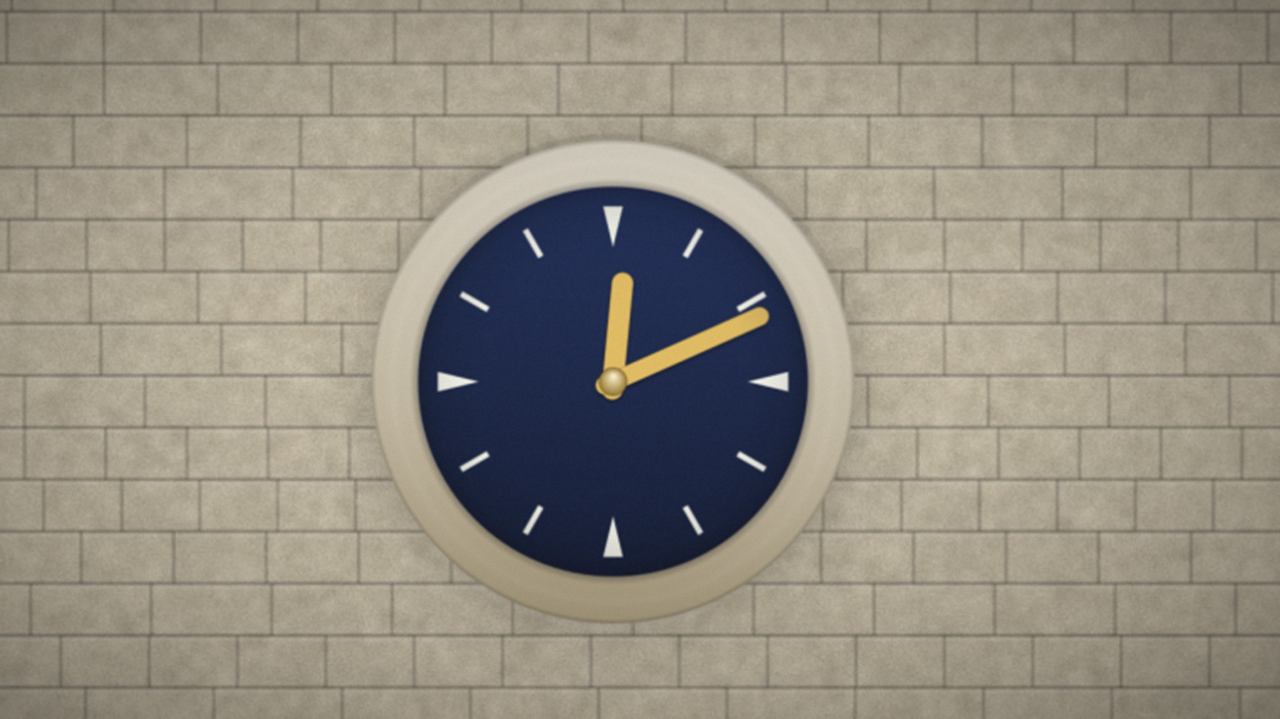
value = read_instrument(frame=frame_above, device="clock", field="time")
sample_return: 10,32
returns 12,11
